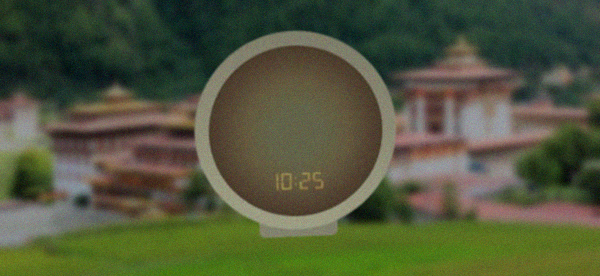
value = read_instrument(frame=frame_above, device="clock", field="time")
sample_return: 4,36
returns 10,25
